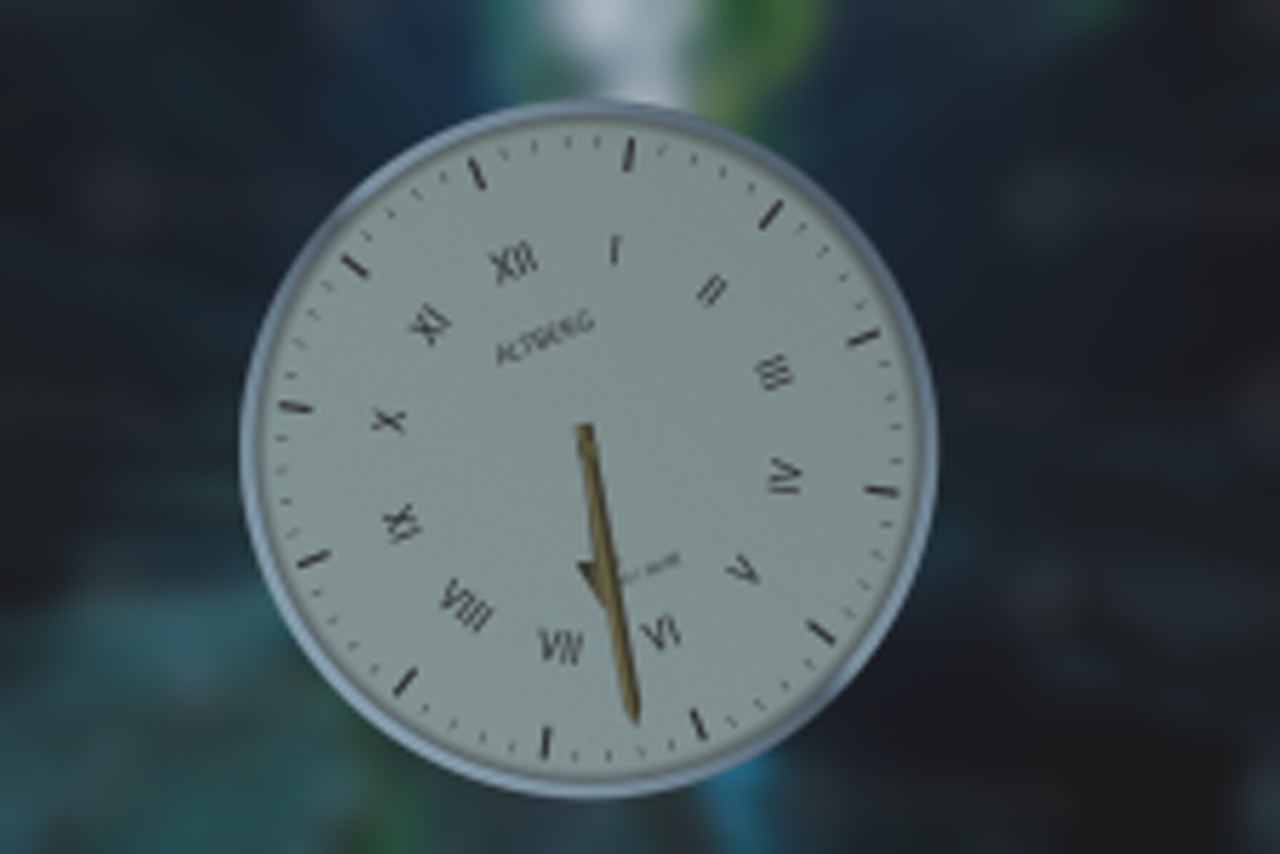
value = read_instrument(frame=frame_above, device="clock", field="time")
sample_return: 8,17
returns 6,32
